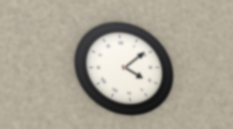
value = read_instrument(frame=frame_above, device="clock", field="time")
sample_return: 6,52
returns 4,09
